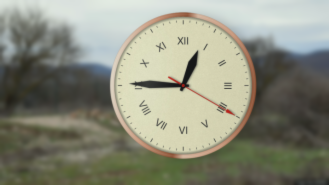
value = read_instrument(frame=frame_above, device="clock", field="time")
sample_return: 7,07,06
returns 12,45,20
